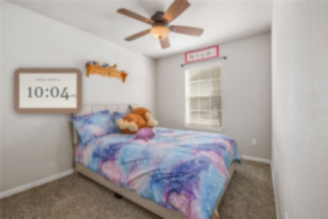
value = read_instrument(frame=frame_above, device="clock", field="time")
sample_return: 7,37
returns 10,04
